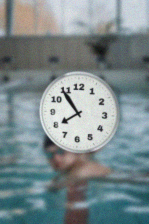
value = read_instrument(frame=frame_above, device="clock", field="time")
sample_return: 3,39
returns 7,54
